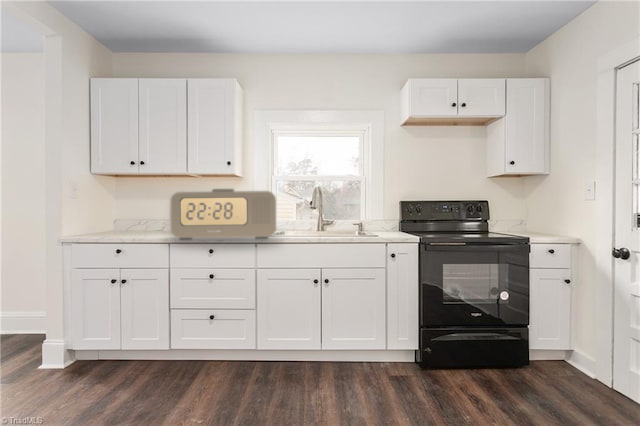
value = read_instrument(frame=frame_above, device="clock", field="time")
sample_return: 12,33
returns 22,28
